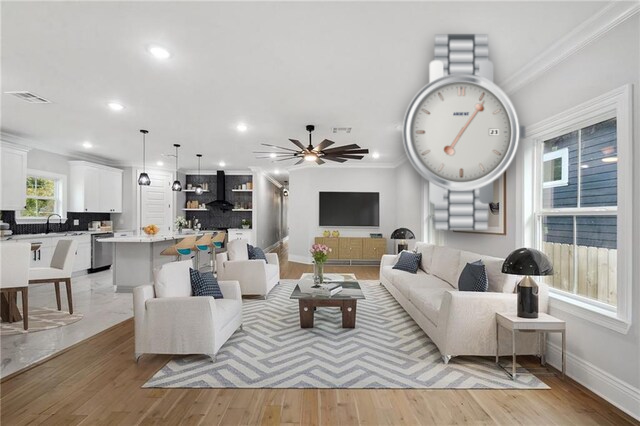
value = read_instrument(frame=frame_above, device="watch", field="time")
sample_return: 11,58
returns 7,06
